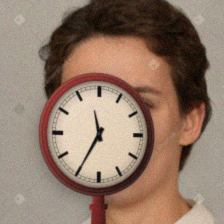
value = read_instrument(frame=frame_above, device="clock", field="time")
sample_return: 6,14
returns 11,35
